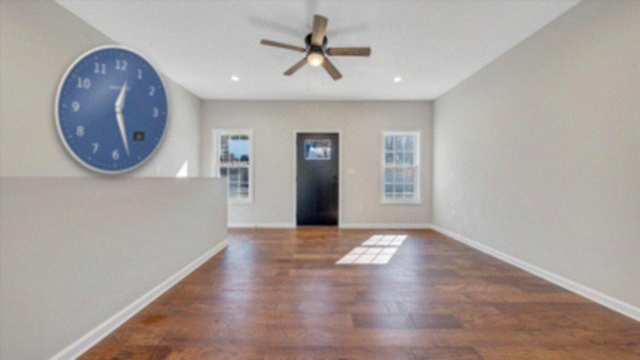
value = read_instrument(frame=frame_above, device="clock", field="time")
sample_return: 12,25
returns 12,27
